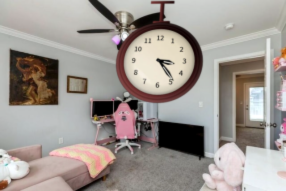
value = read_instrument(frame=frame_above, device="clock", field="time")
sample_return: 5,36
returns 3,24
